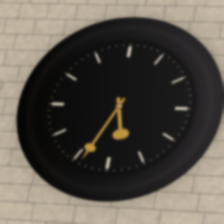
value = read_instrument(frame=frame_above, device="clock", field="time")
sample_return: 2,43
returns 5,34
